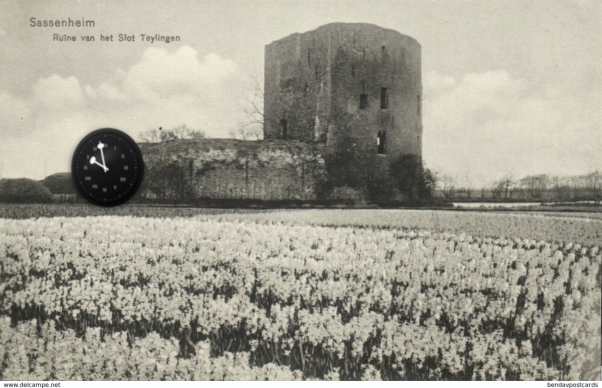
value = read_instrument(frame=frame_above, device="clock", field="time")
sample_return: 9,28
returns 9,58
